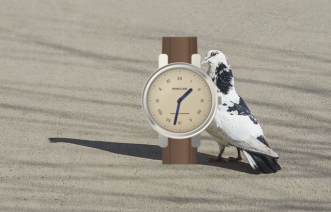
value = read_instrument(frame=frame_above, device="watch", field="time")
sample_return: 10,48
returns 1,32
